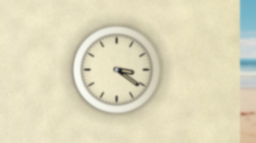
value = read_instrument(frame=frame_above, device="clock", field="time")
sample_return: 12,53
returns 3,21
